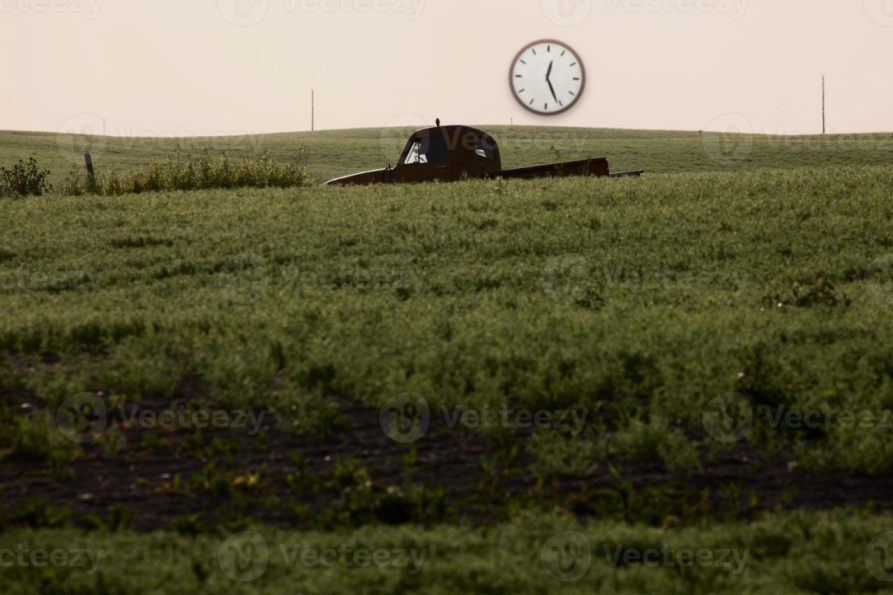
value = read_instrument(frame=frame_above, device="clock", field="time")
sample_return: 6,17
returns 12,26
